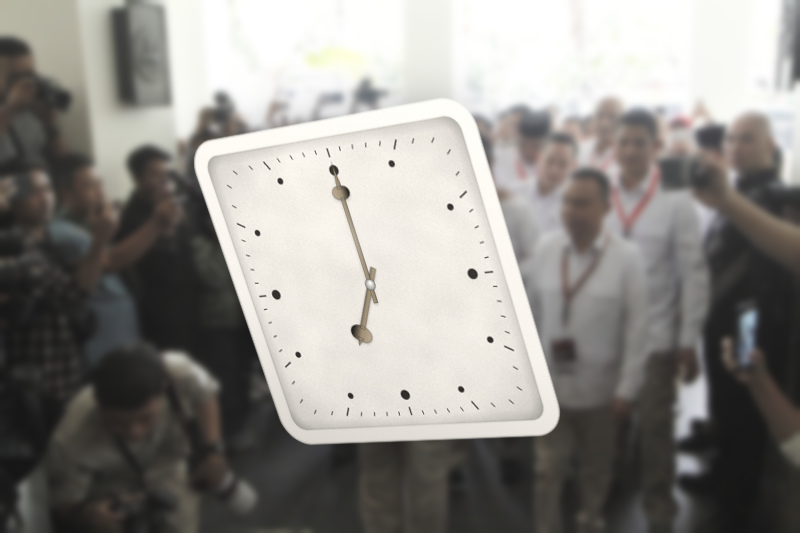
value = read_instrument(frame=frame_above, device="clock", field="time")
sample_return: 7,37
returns 7,00
